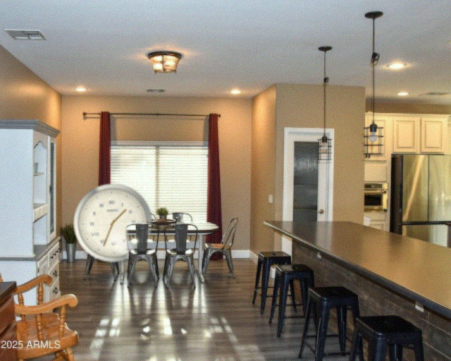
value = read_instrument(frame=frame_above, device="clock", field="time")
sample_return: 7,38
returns 1,34
